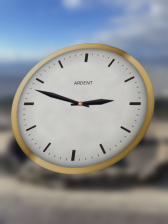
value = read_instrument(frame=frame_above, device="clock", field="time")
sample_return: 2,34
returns 2,48
